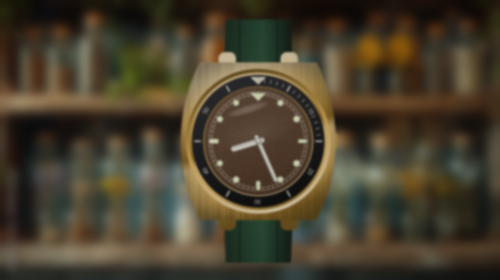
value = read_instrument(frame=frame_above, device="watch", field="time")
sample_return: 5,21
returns 8,26
